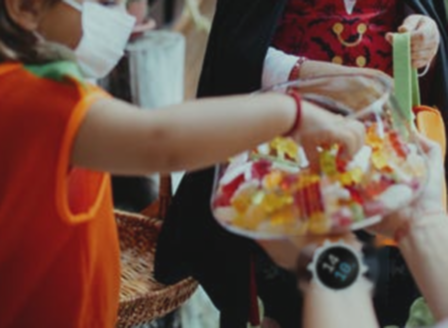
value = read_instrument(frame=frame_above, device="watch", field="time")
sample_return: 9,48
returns 14,10
